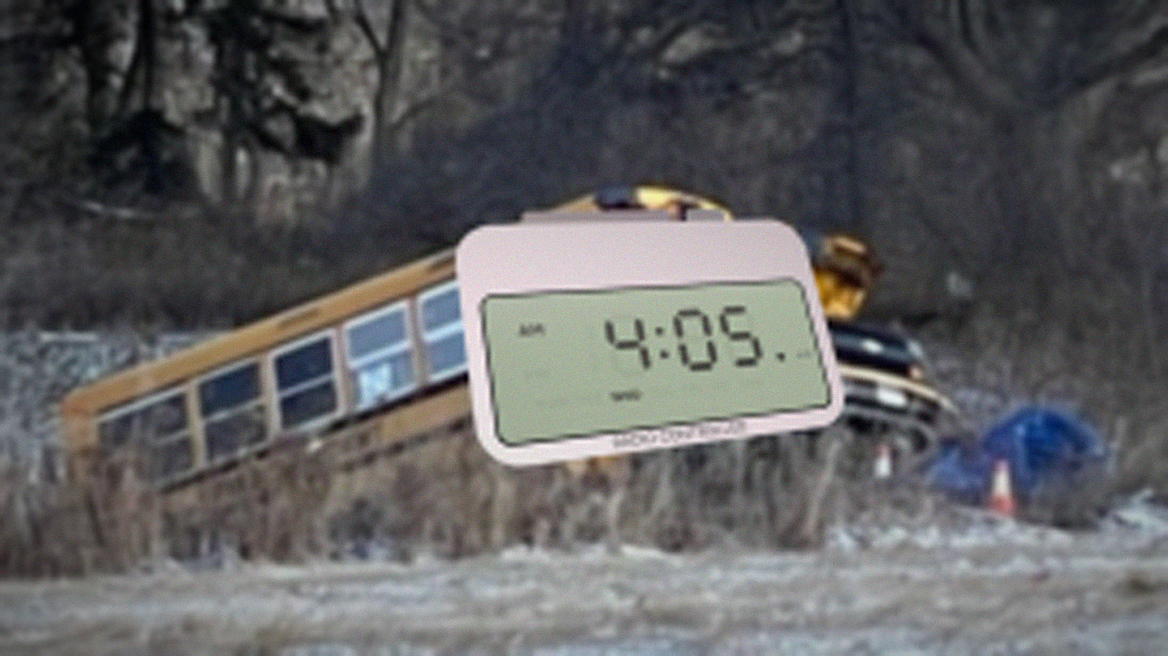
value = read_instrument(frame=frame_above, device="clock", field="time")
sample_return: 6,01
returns 4,05
